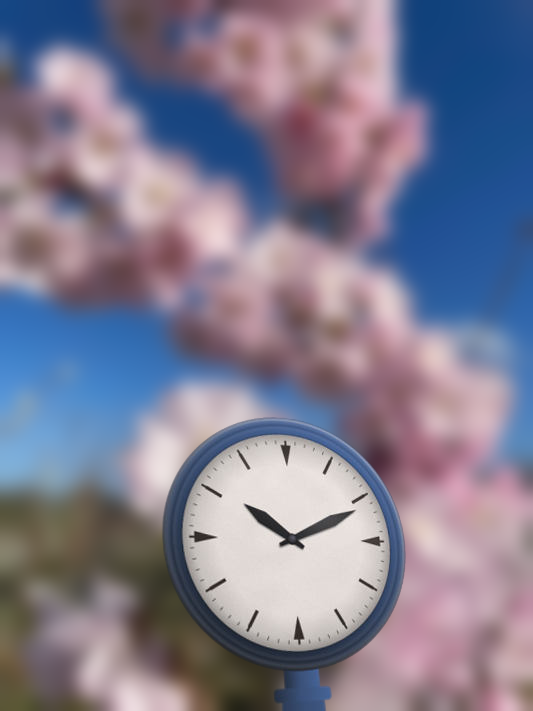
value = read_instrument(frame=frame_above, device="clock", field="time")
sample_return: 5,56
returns 10,11
